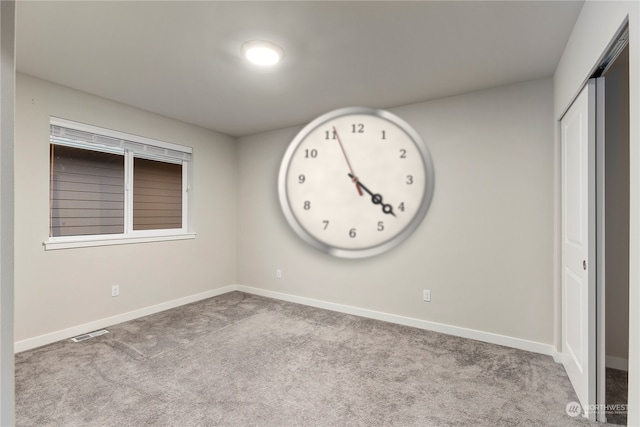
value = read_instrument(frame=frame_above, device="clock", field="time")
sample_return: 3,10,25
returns 4,21,56
